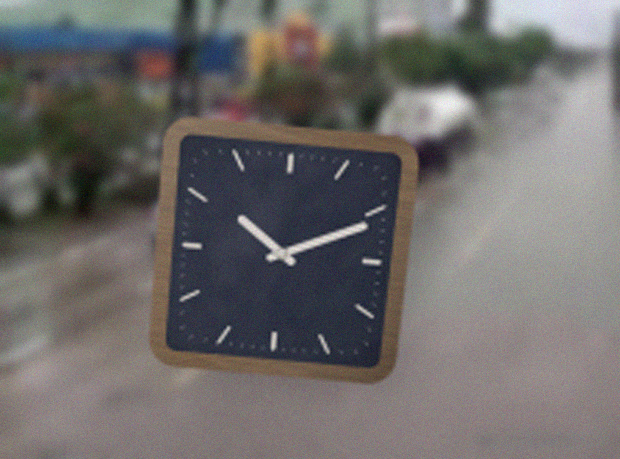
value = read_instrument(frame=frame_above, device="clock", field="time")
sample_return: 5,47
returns 10,11
